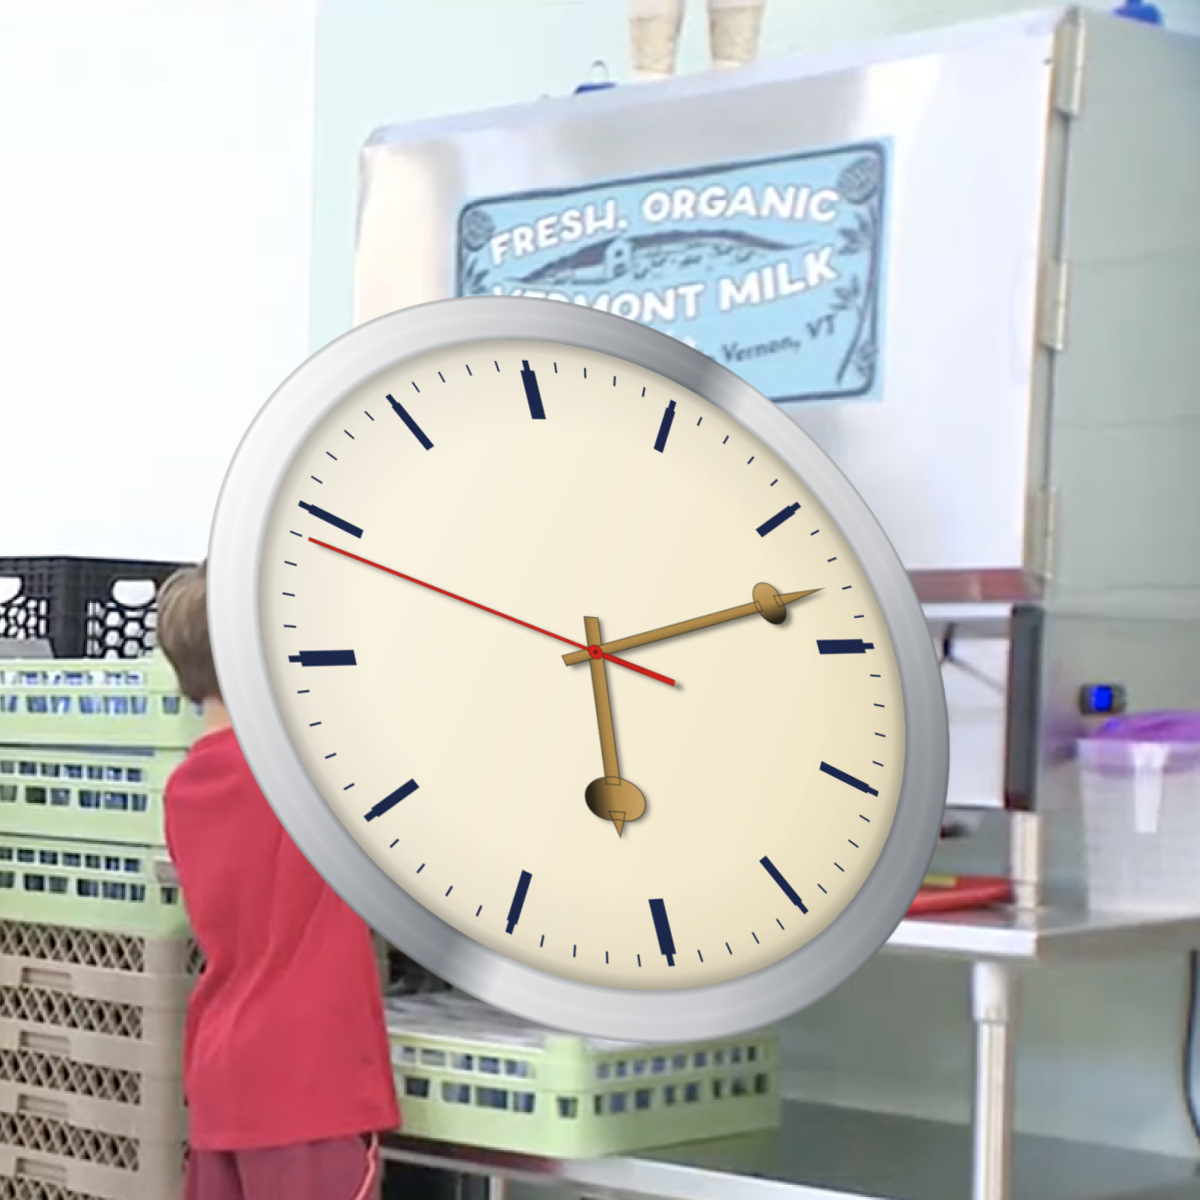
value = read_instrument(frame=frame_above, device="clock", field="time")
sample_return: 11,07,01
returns 6,12,49
